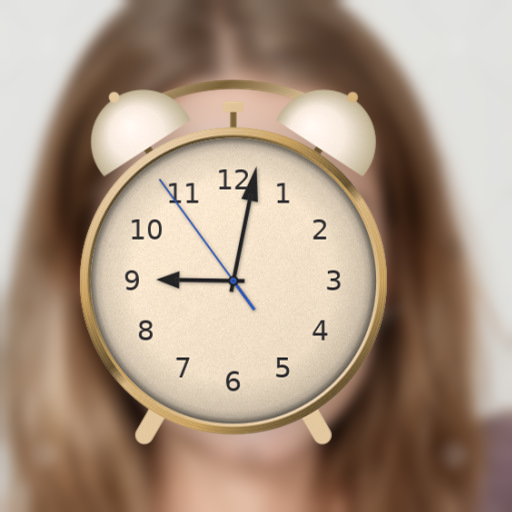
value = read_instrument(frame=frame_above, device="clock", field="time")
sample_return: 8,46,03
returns 9,01,54
